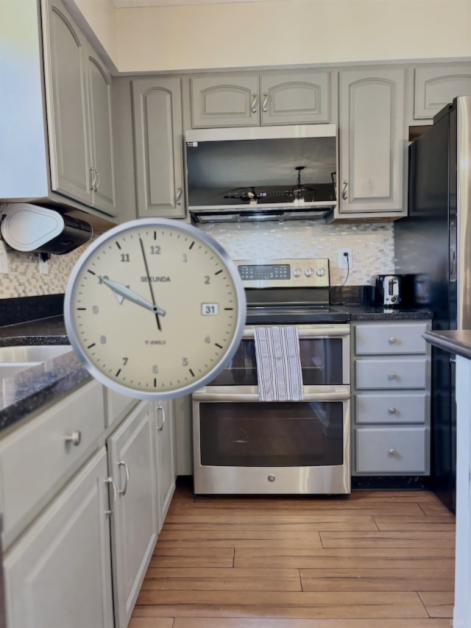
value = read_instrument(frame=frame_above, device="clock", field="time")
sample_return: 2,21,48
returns 9,49,58
